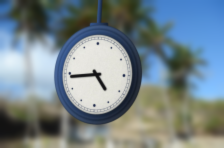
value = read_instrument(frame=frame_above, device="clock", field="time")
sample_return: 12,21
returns 4,44
